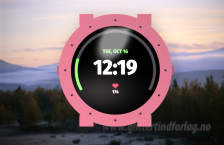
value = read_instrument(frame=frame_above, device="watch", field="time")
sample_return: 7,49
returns 12,19
